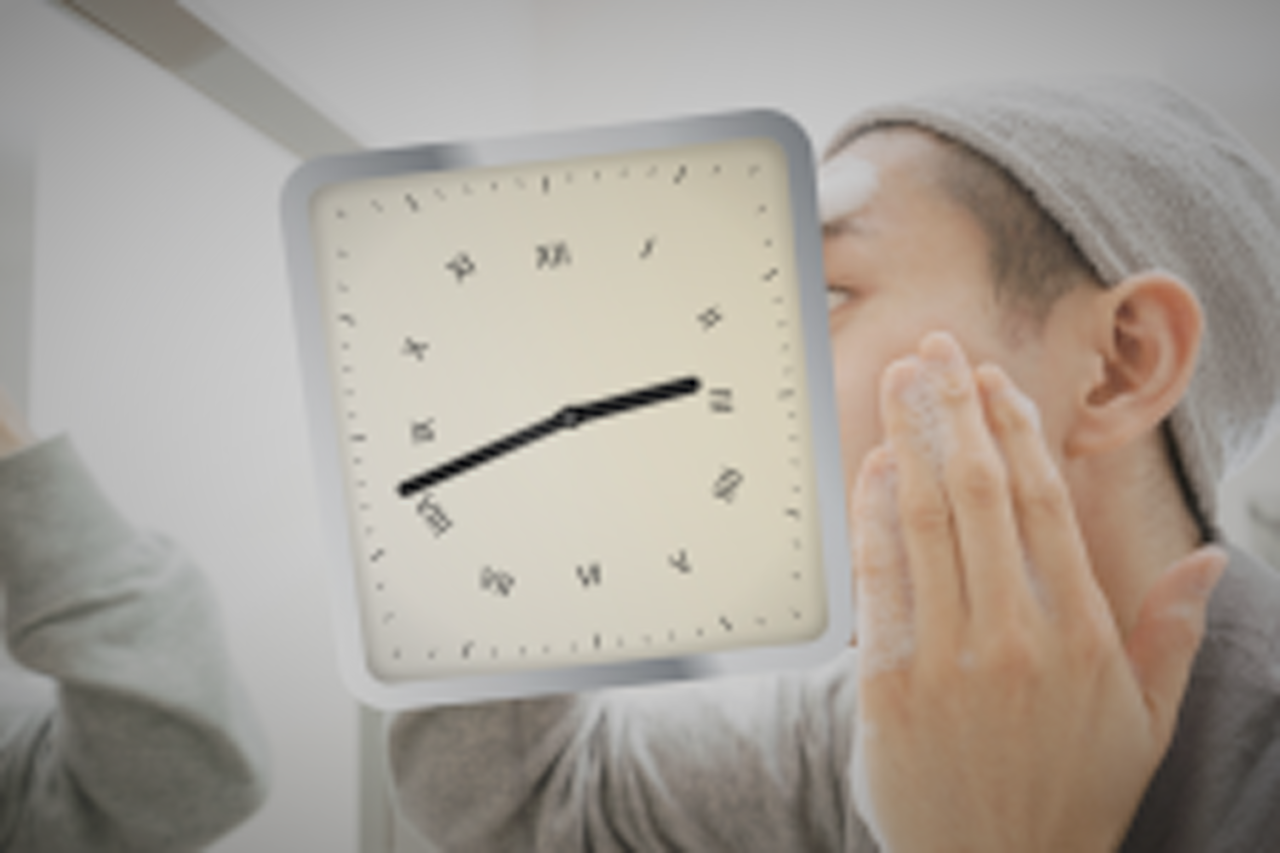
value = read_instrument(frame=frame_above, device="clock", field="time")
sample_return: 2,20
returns 2,42
